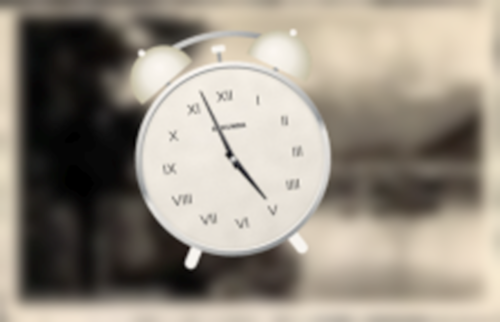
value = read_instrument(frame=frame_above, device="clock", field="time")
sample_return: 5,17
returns 4,57
